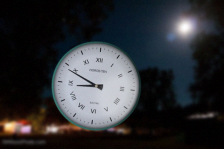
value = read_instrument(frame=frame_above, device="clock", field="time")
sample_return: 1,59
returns 8,49
